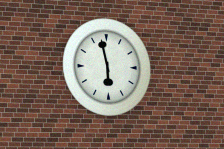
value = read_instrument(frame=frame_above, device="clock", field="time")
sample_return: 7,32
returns 5,58
